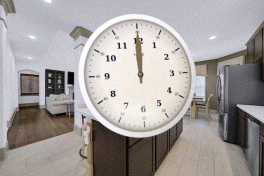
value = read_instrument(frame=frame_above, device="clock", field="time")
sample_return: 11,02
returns 12,00
